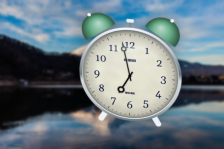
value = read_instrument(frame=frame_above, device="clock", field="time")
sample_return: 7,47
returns 6,58
